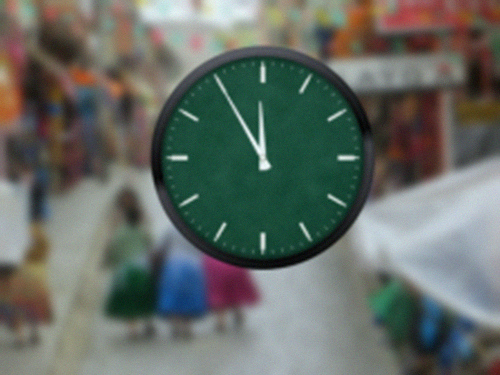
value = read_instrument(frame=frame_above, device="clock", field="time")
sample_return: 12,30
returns 11,55
